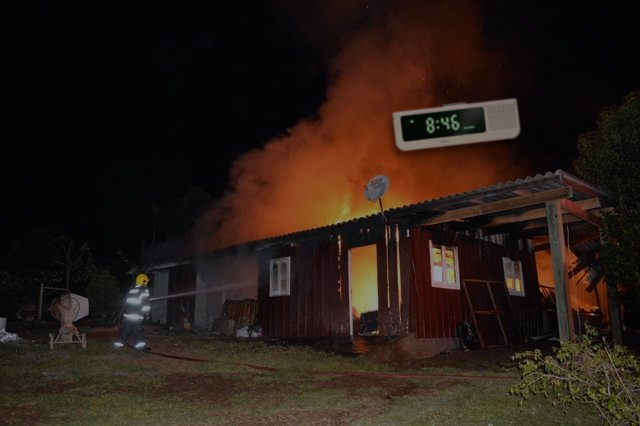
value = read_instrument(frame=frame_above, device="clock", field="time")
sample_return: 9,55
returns 8,46
